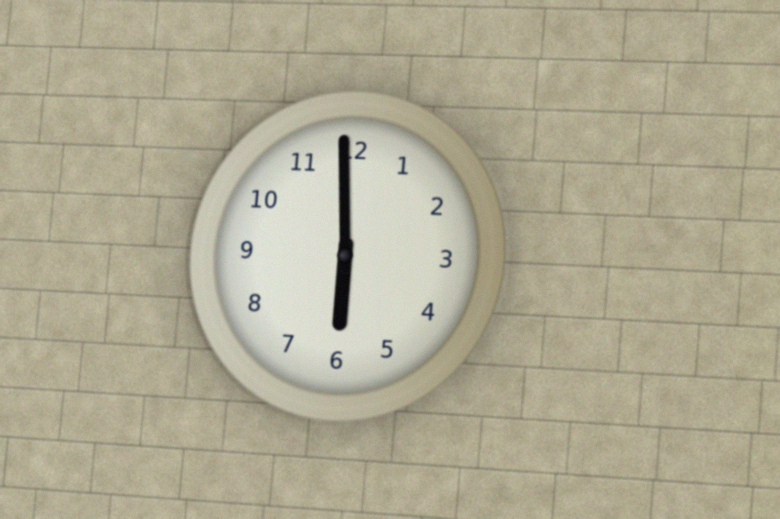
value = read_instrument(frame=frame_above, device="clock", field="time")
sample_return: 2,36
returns 5,59
